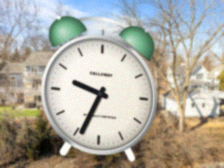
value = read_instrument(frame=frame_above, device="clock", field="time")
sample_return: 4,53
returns 9,34
